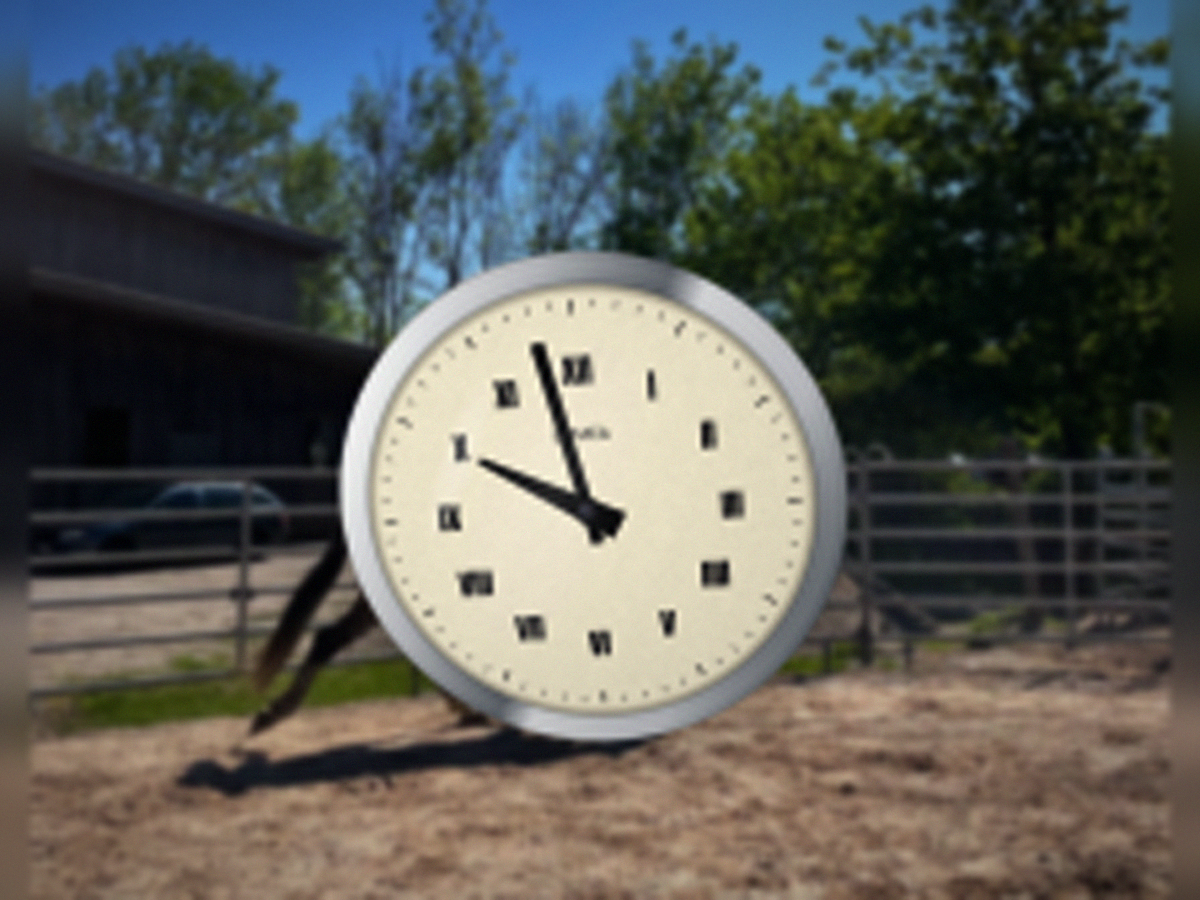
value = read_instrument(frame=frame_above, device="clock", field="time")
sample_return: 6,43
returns 9,58
